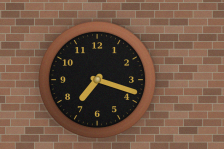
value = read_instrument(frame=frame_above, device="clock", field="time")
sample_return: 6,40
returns 7,18
